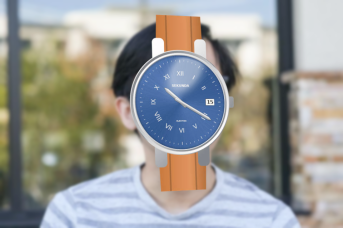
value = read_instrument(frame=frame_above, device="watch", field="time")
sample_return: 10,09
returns 10,20
